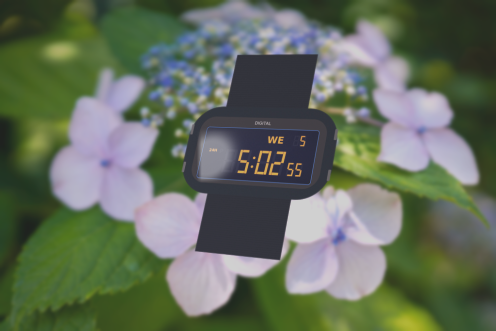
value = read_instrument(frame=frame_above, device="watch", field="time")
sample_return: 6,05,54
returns 5,02,55
